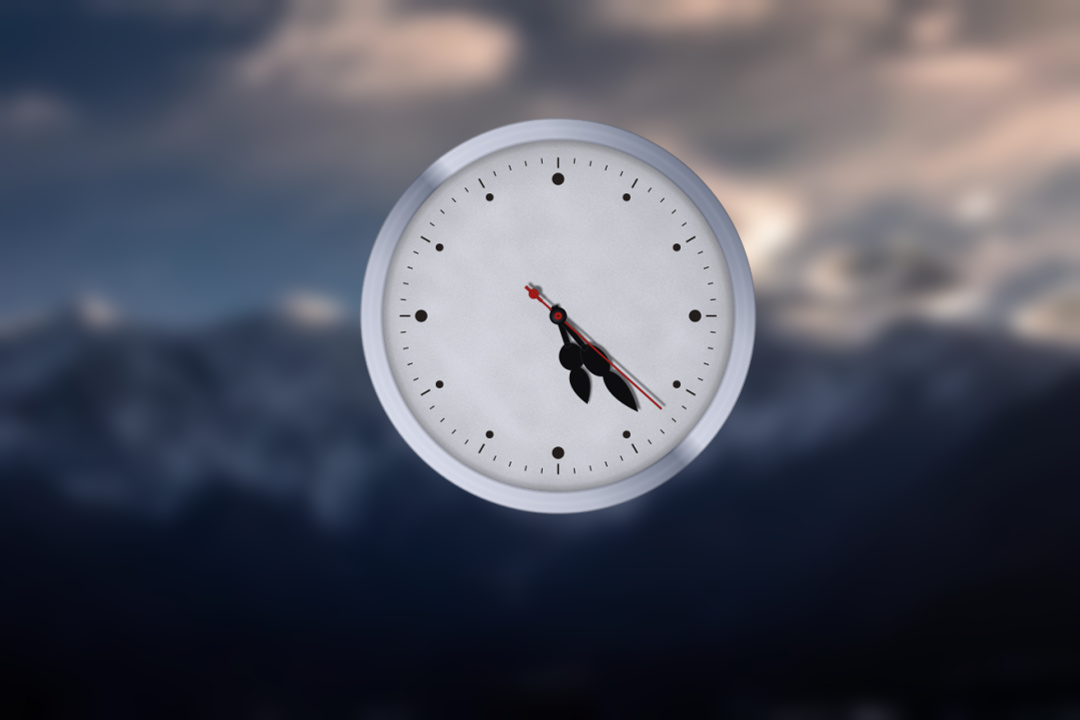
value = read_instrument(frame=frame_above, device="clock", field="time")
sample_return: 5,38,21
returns 5,23,22
